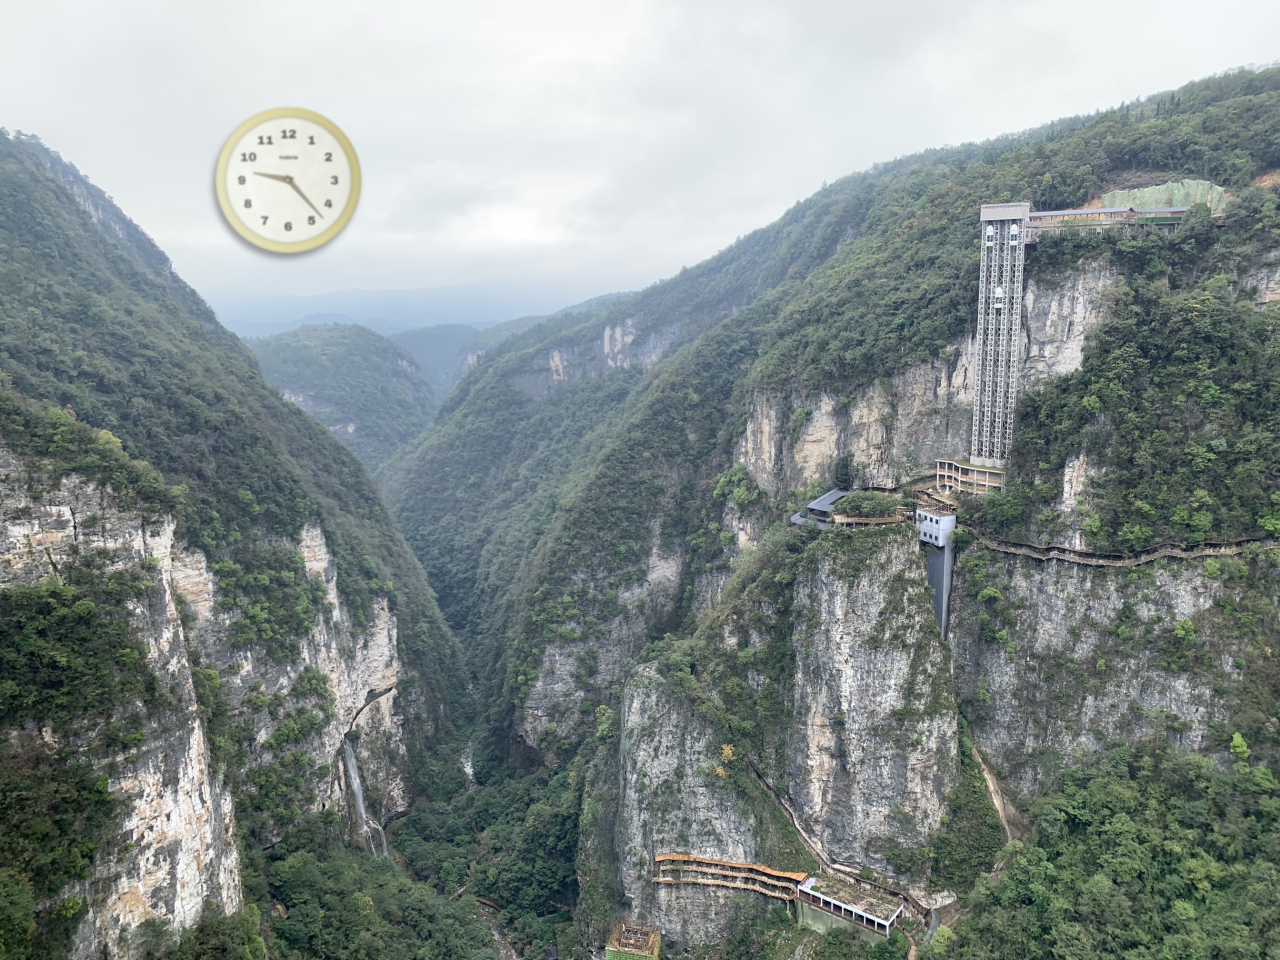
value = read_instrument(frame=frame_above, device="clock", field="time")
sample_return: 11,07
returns 9,23
